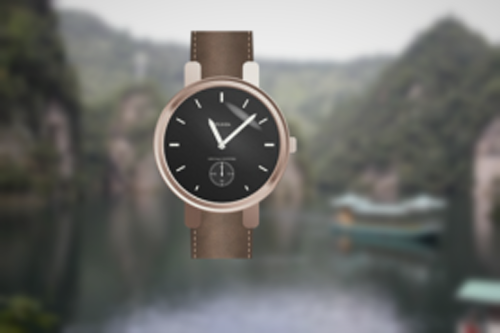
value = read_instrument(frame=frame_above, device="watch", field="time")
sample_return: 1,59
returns 11,08
